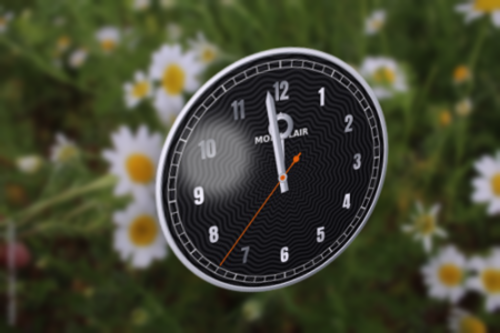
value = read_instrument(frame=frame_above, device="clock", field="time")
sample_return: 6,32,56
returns 11,58,37
